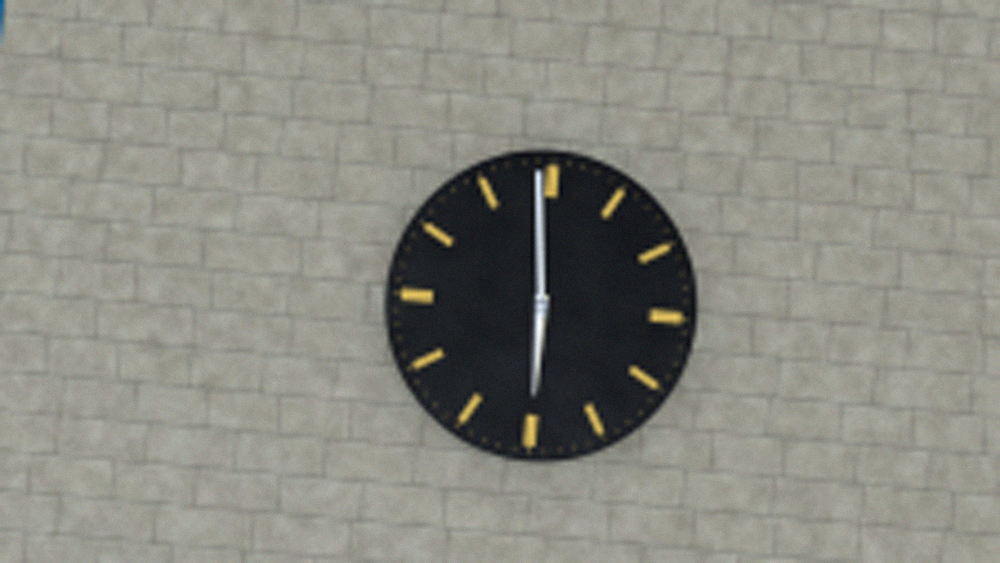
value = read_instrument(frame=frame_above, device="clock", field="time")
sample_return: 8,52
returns 5,59
